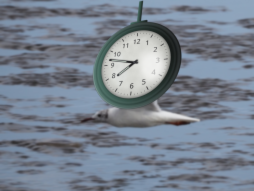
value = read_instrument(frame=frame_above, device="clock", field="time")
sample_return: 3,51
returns 7,47
